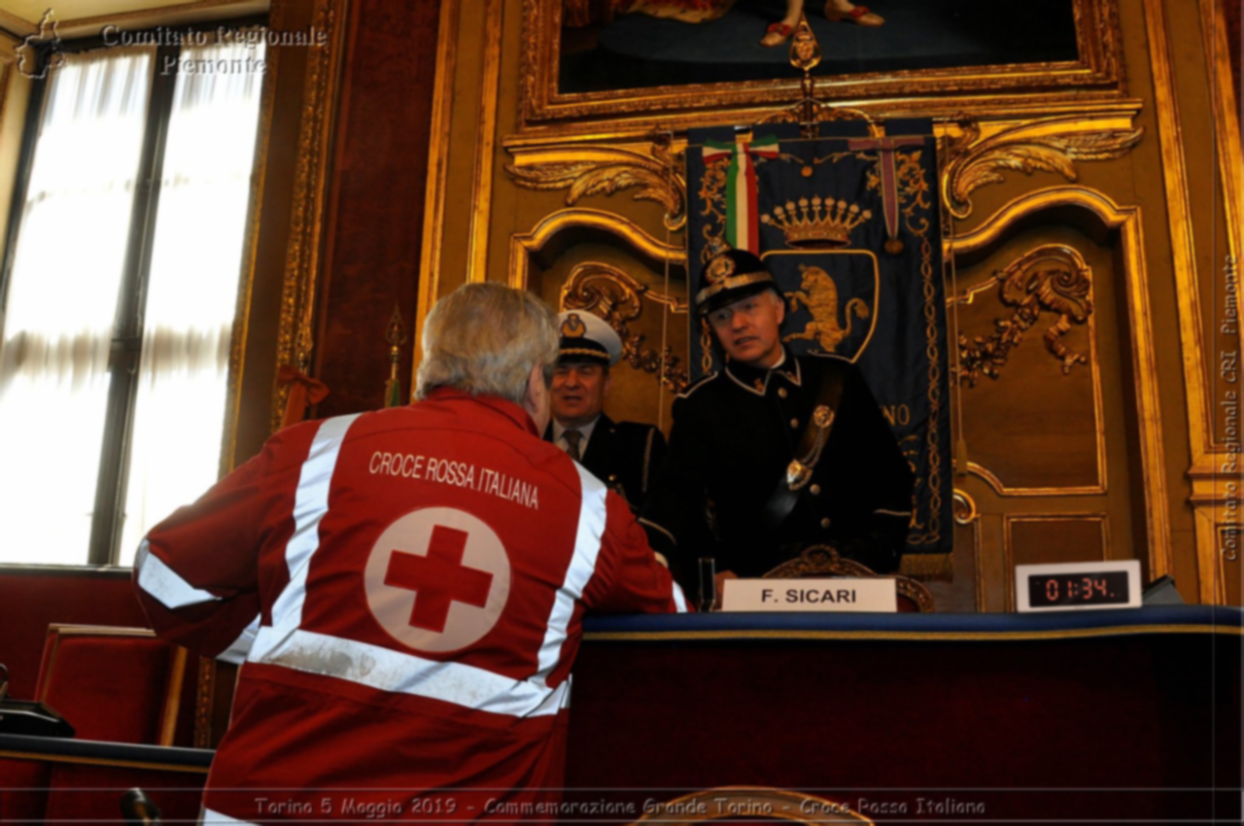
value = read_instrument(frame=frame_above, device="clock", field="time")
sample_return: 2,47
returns 1,34
